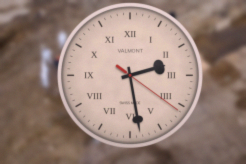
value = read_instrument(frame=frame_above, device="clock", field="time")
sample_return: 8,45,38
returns 2,28,21
